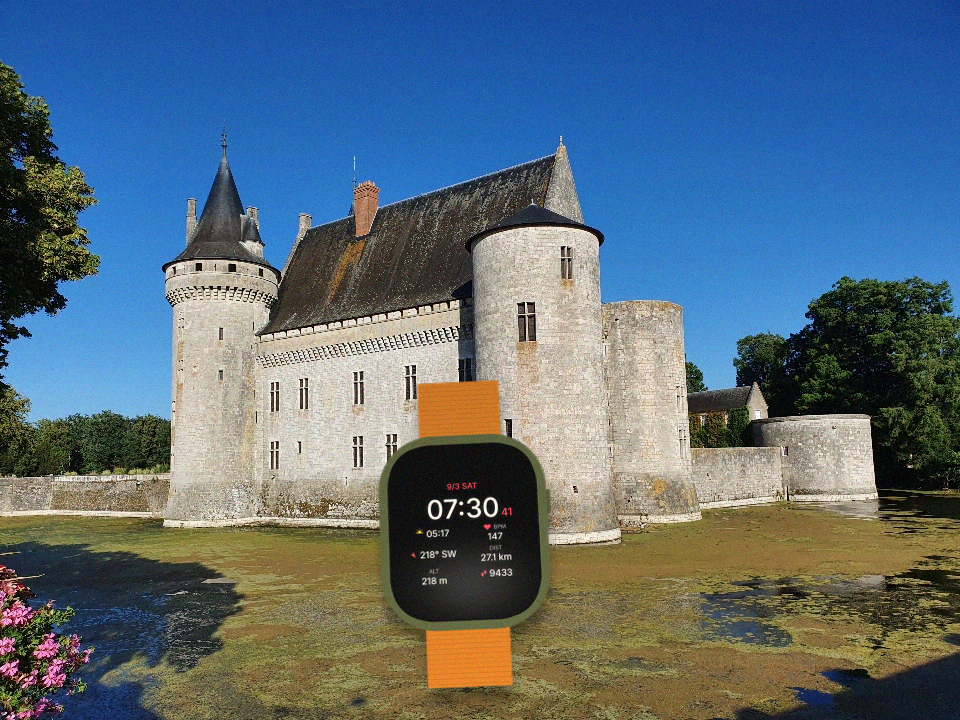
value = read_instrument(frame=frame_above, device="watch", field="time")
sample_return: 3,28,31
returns 7,30,41
